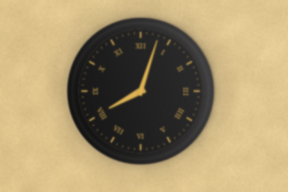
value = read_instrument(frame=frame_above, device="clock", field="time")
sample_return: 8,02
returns 8,03
